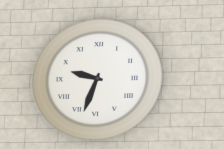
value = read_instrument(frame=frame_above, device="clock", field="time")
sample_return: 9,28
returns 9,33
